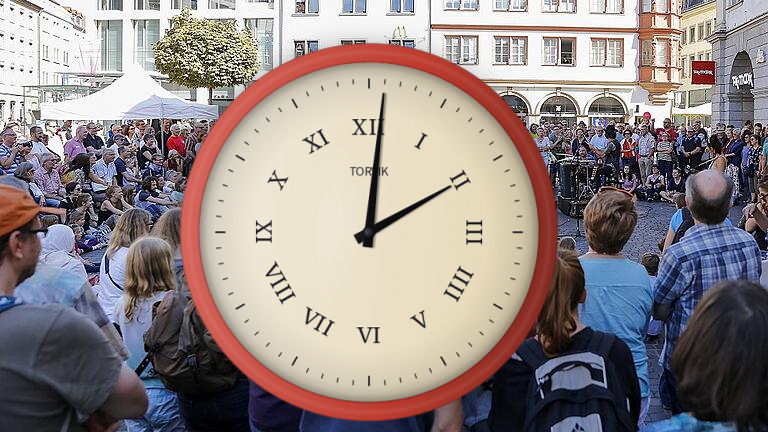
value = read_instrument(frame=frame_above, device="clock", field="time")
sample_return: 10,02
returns 2,01
